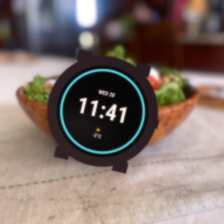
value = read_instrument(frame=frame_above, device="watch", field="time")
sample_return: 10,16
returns 11,41
